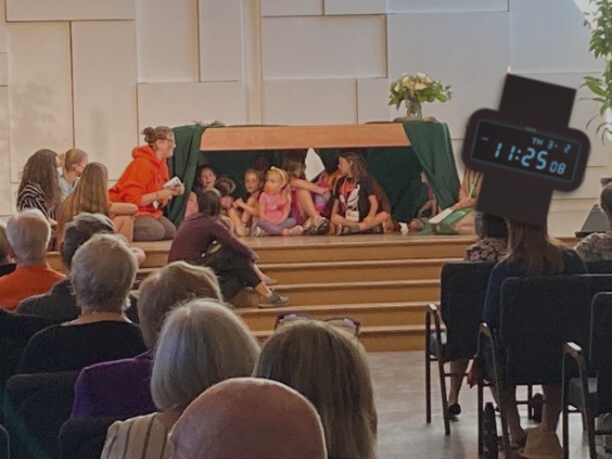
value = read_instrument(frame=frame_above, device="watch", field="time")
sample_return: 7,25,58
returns 11,25,08
